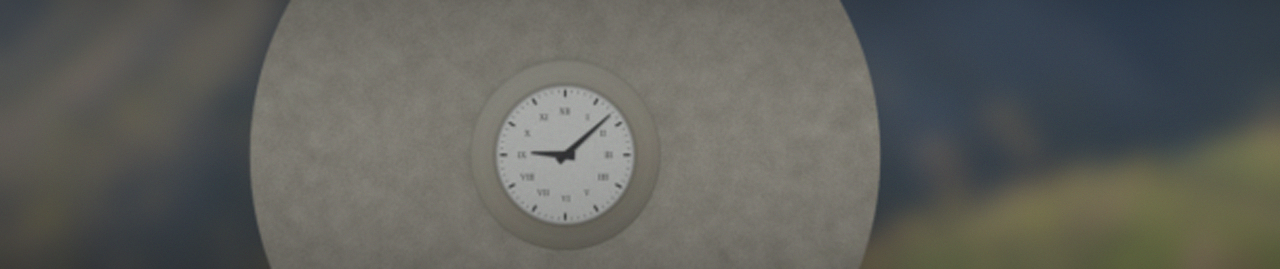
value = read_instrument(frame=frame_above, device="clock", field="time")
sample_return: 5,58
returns 9,08
